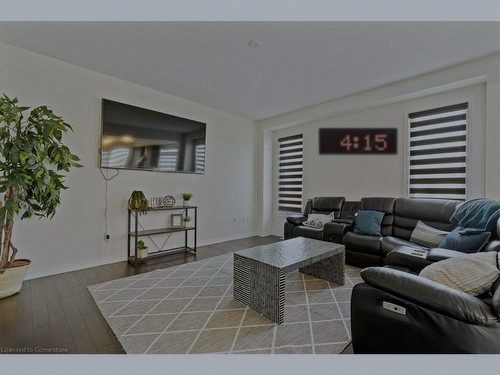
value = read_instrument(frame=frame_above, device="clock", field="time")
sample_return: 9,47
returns 4,15
